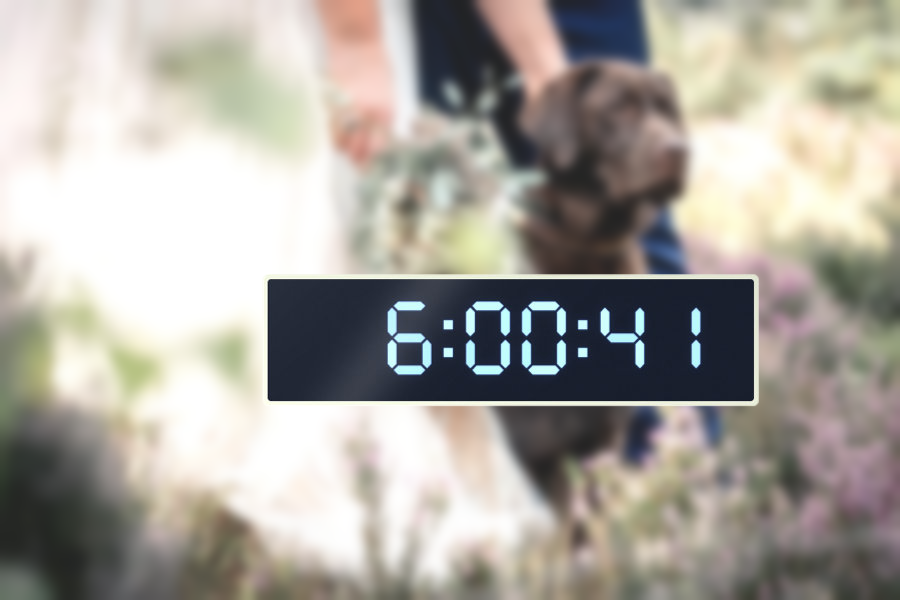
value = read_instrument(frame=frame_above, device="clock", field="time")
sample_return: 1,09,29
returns 6,00,41
